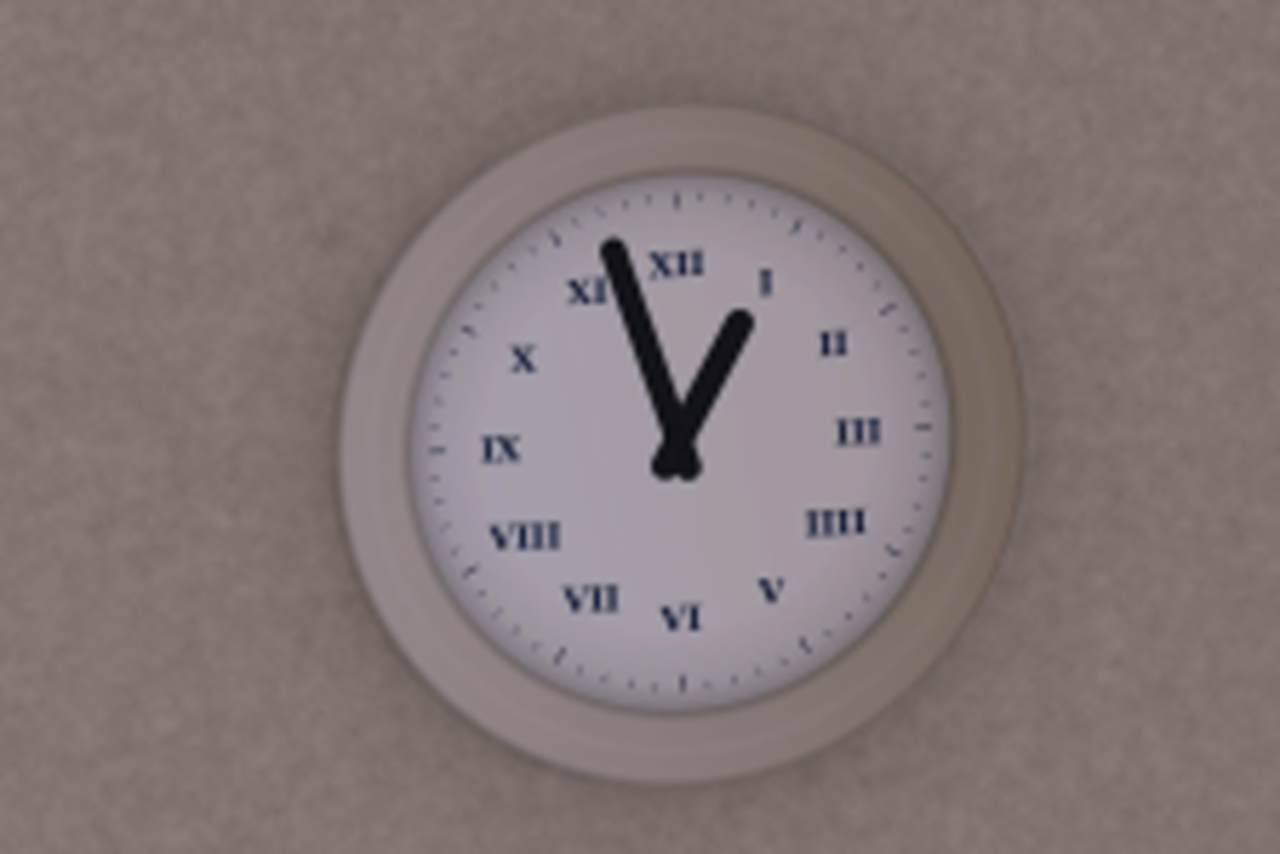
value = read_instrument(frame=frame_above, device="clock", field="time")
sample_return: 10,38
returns 12,57
